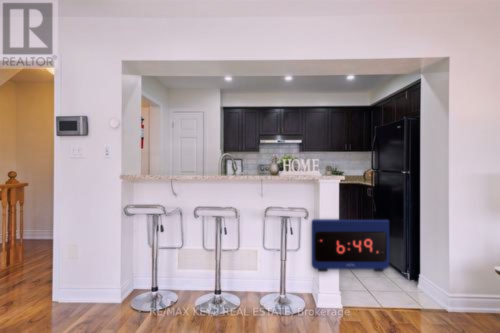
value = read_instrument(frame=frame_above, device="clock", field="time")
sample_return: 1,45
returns 6,49
